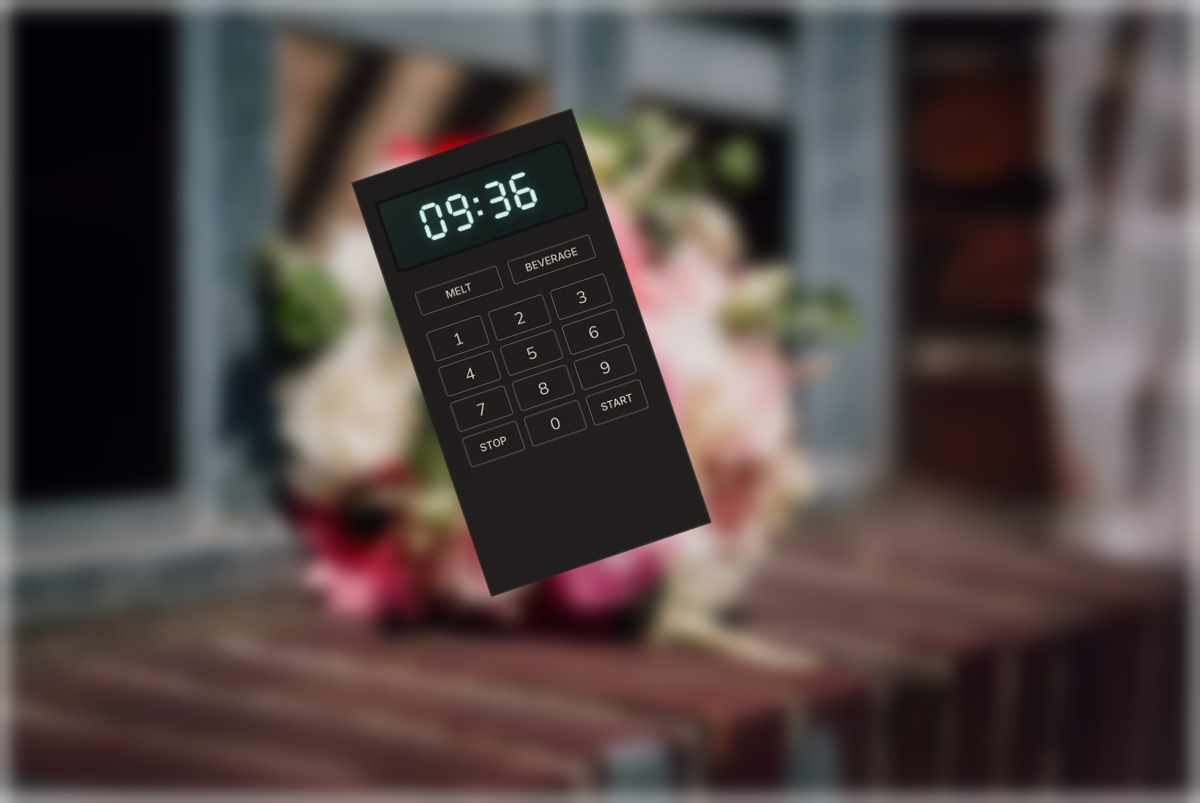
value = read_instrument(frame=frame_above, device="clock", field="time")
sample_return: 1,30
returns 9,36
